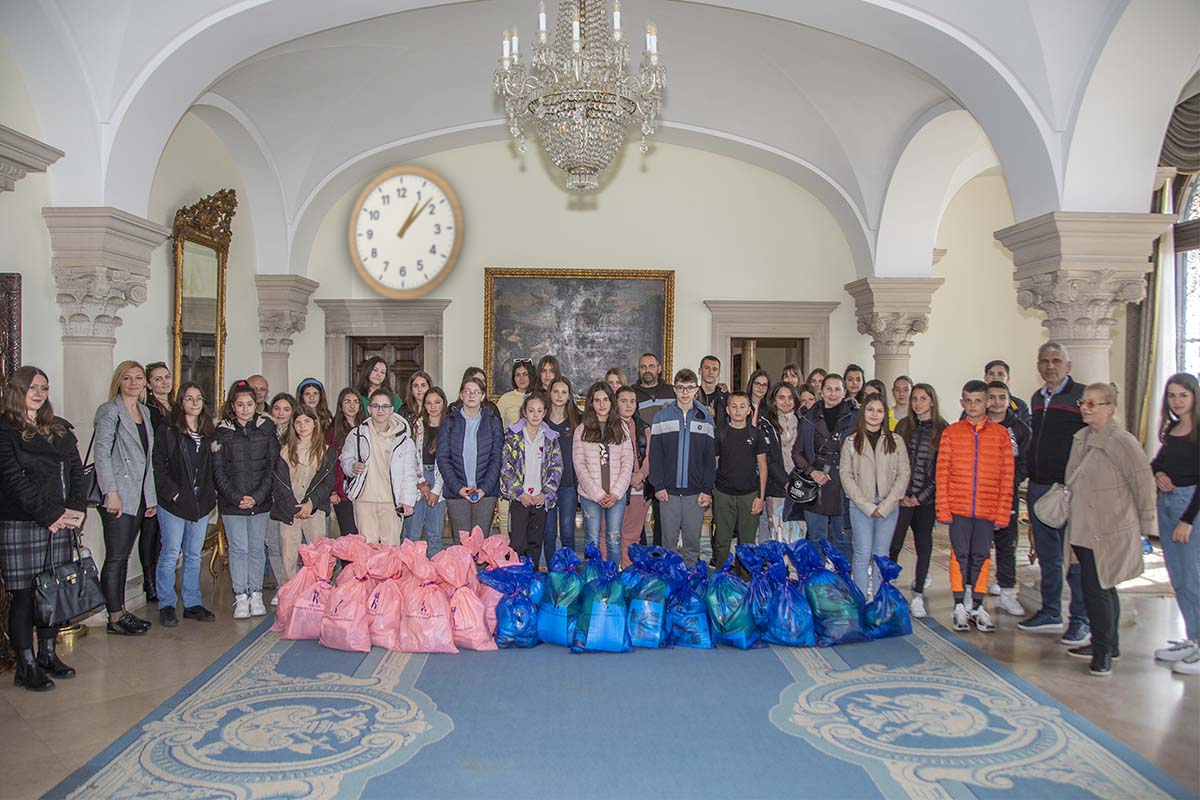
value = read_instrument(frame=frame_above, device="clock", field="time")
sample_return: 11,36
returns 1,08
